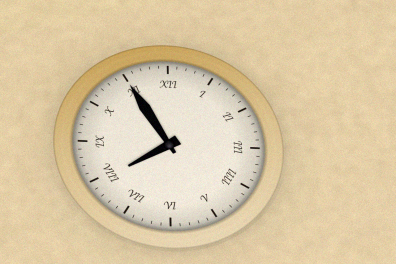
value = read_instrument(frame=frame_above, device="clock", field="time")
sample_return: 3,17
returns 7,55
